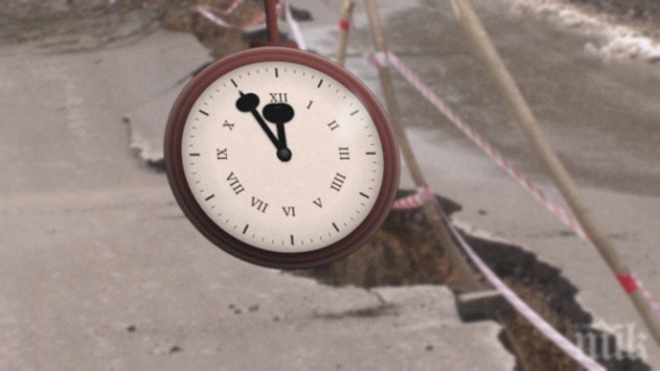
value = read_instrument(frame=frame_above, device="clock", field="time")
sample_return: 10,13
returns 11,55
